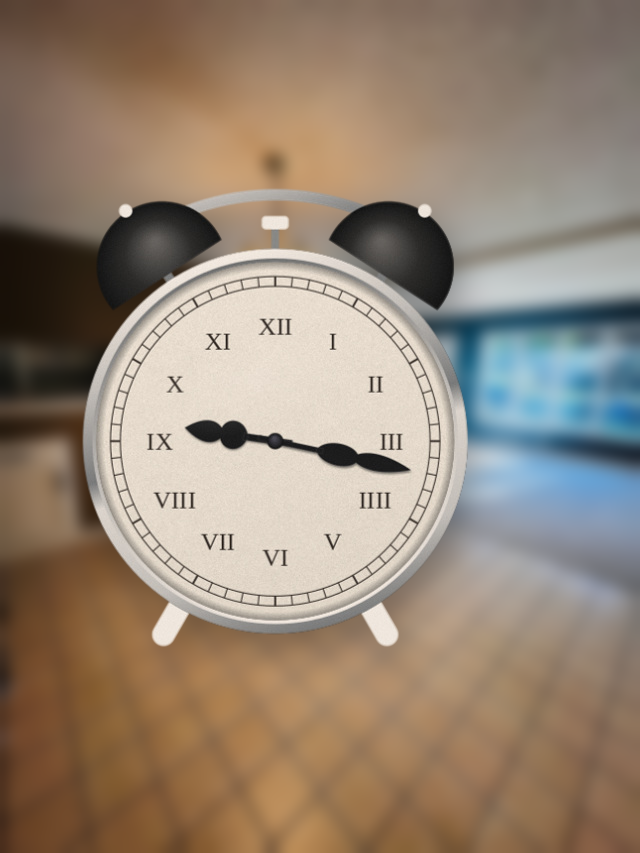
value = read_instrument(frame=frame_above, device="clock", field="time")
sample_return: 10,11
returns 9,17
